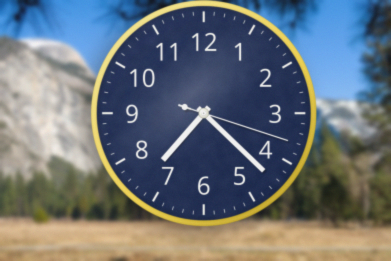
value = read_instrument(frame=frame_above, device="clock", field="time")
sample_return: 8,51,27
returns 7,22,18
